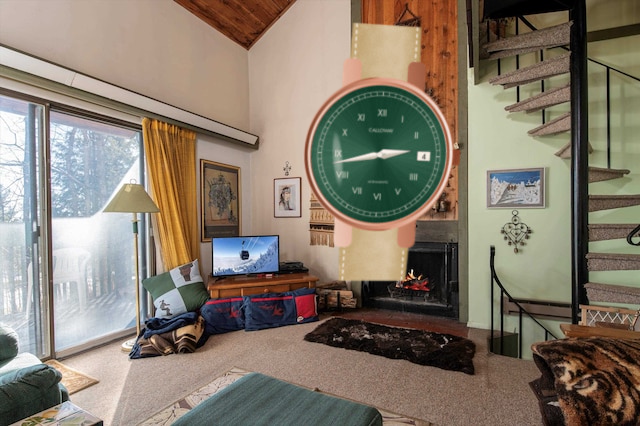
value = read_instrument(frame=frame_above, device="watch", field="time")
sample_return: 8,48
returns 2,43
